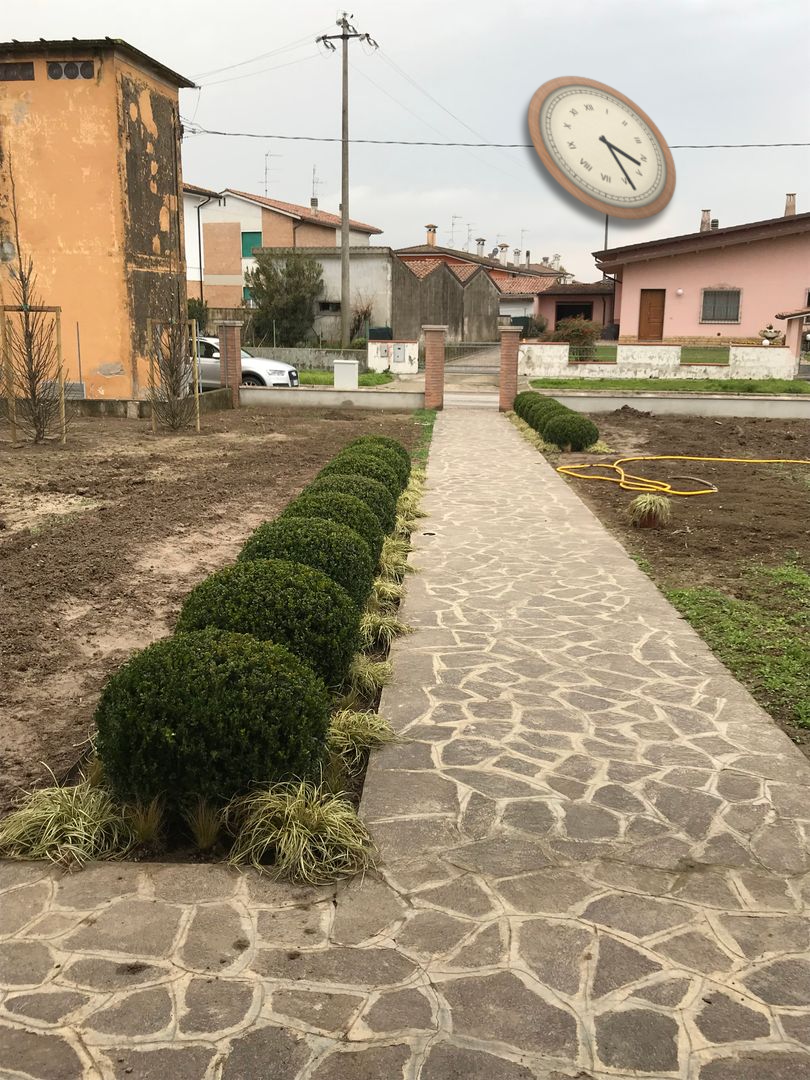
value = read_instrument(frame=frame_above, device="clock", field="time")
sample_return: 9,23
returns 4,29
